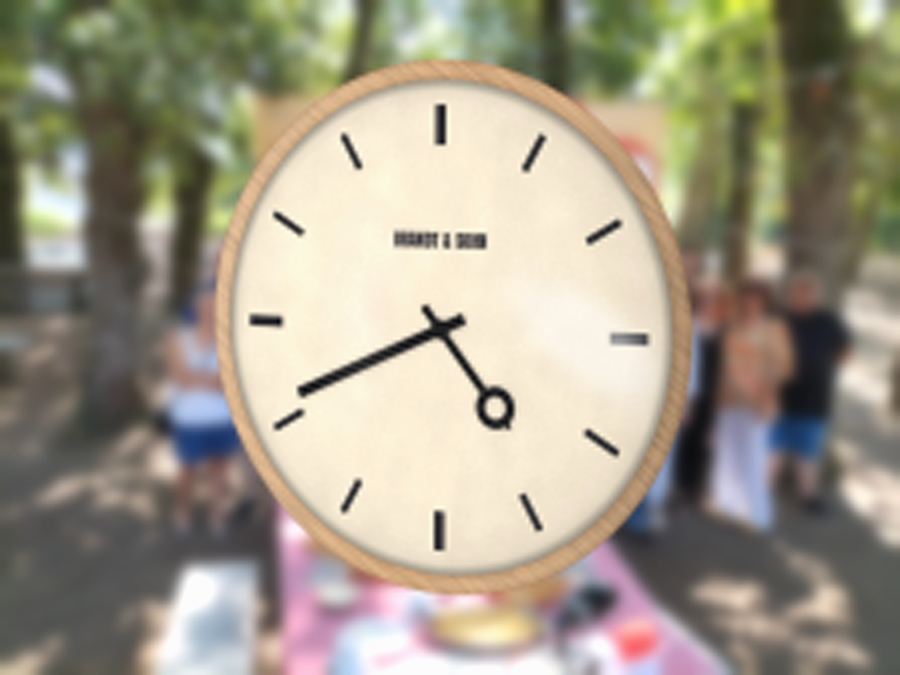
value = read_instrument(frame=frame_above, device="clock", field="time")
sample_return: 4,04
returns 4,41
